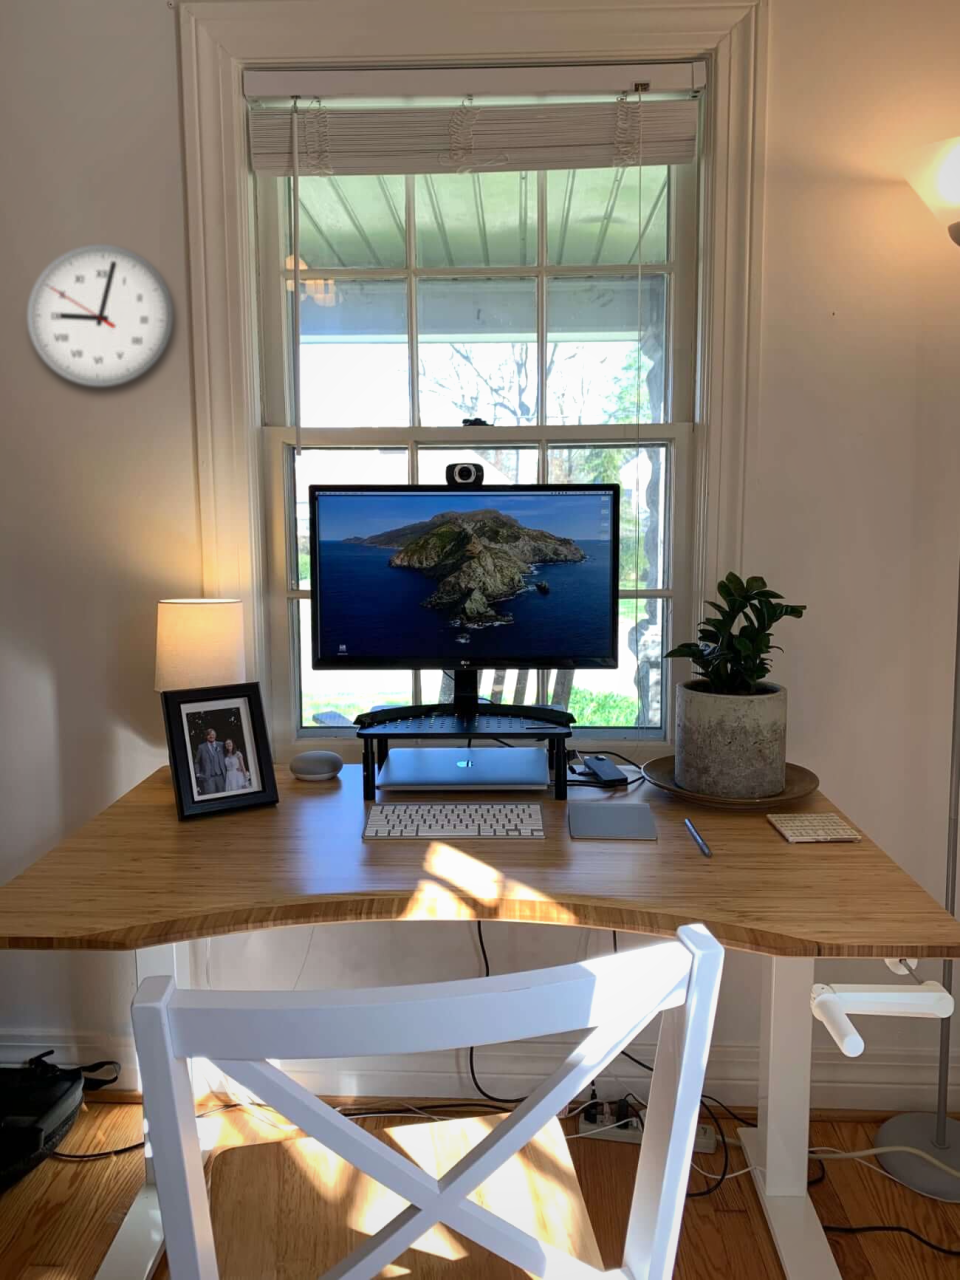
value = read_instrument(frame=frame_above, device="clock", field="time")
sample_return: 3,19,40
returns 9,01,50
